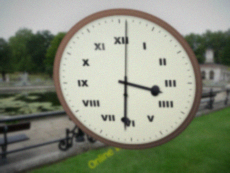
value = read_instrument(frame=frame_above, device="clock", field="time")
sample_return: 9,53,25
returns 3,31,01
